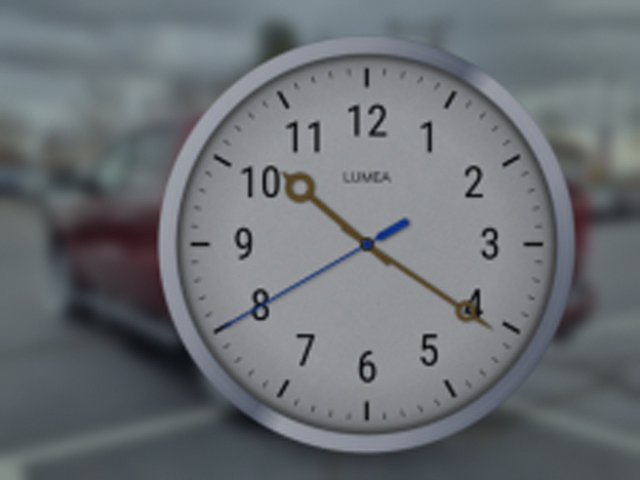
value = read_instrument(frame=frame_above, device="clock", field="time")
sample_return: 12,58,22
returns 10,20,40
